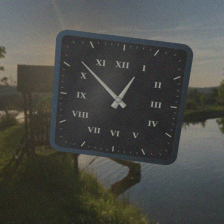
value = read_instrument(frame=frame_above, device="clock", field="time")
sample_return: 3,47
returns 12,52
